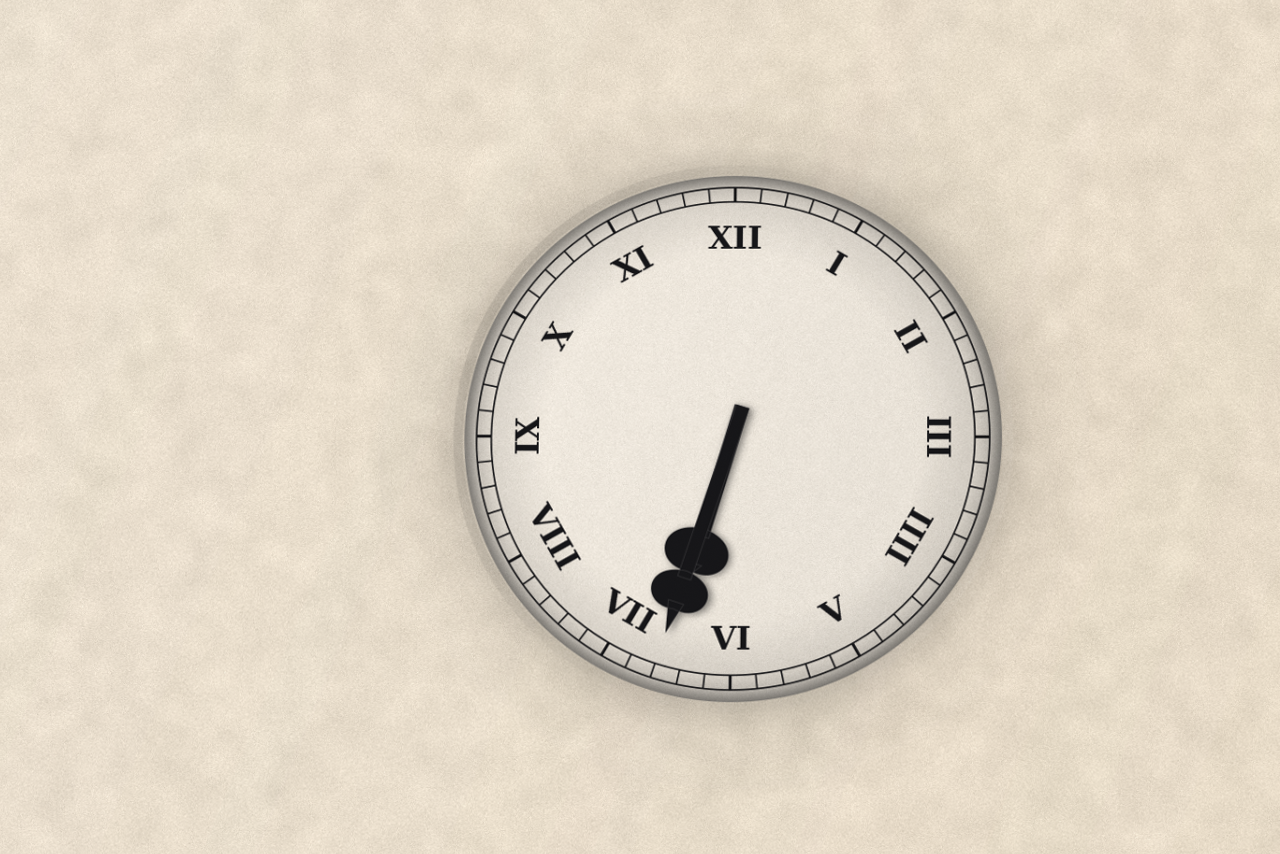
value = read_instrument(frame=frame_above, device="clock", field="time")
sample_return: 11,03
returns 6,33
